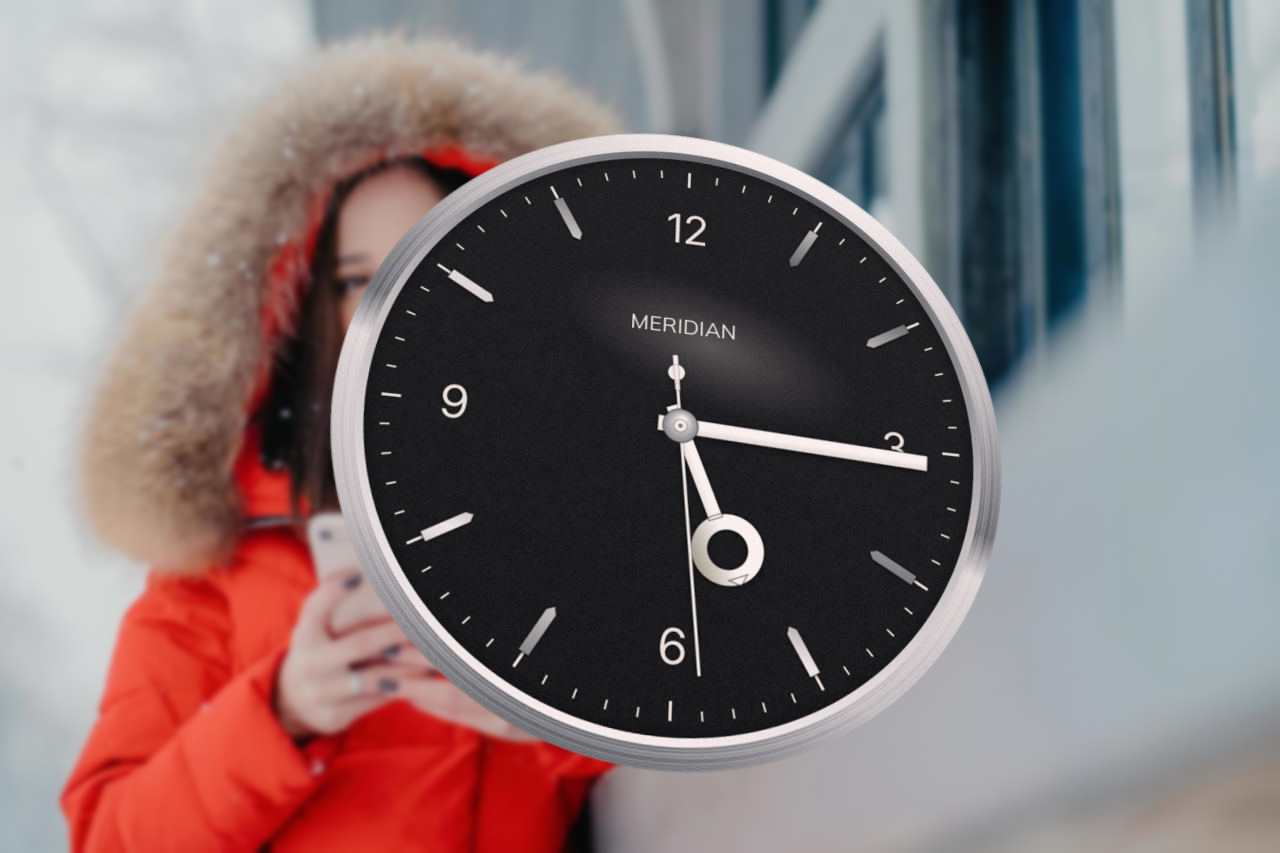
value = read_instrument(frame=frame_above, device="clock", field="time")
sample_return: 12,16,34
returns 5,15,29
